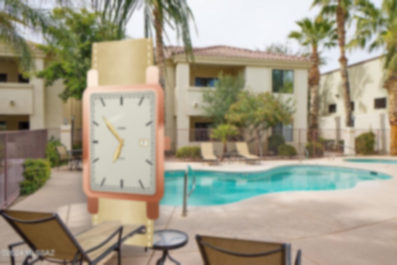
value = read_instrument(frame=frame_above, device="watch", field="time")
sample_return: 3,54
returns 6,53
